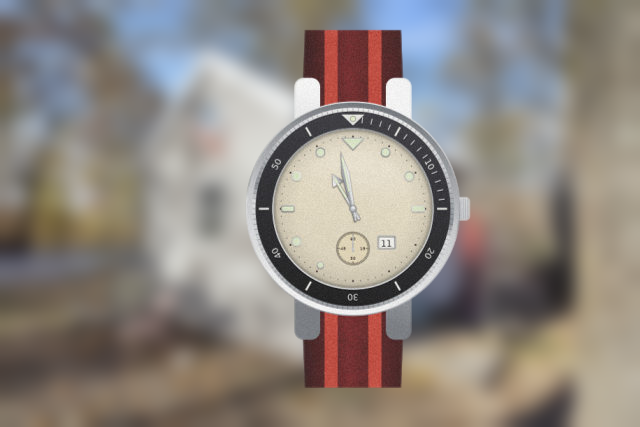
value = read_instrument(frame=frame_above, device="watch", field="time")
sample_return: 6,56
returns 10,58
